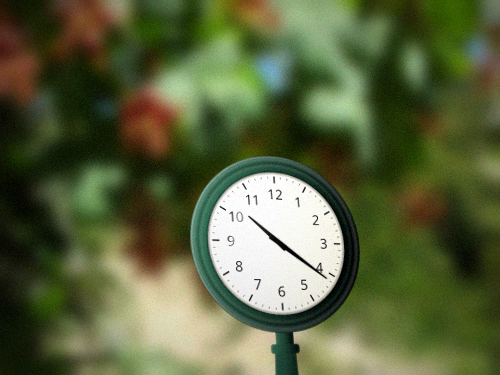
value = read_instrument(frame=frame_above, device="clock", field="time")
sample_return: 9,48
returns 10,21
